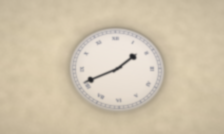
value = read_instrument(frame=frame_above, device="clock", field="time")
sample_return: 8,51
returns 1,41
